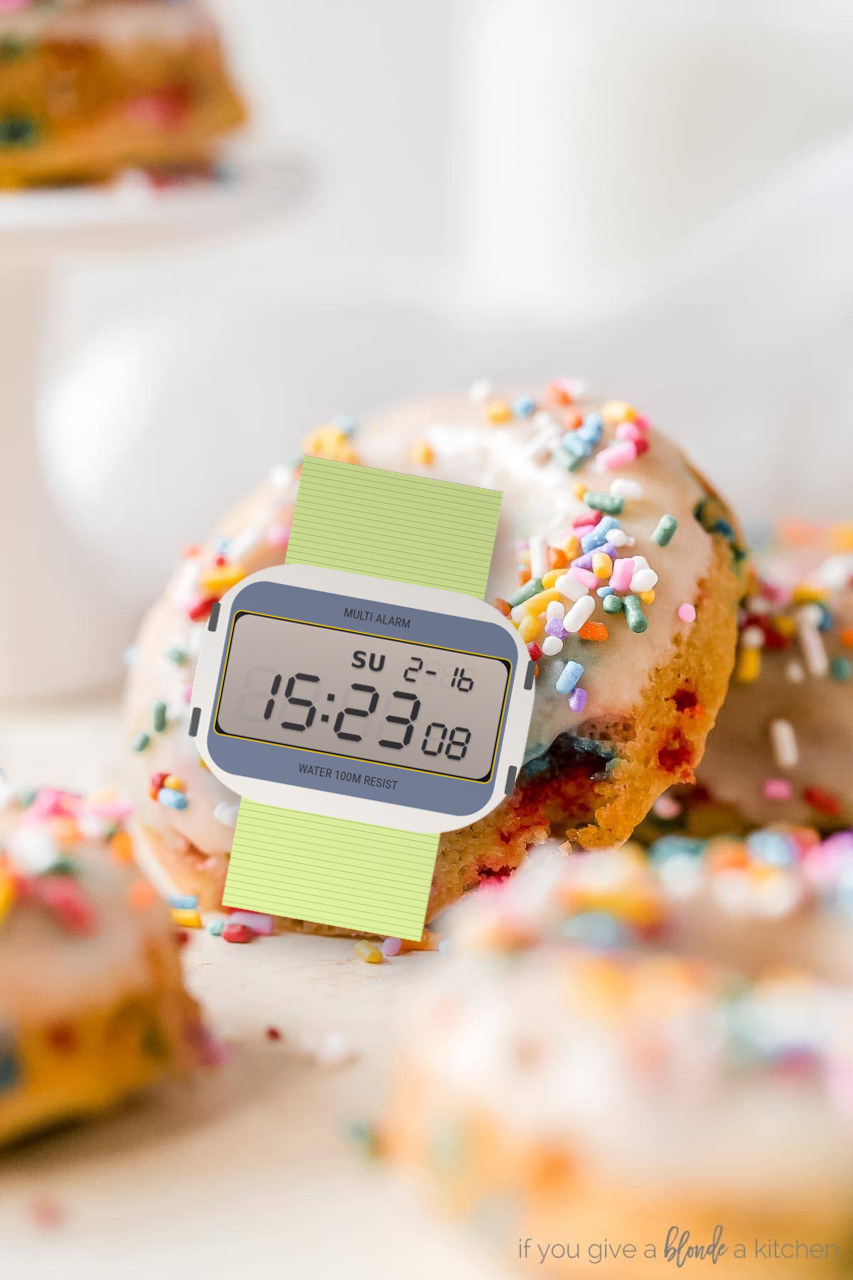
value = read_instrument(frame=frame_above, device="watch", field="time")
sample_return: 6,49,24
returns 15,23,08
